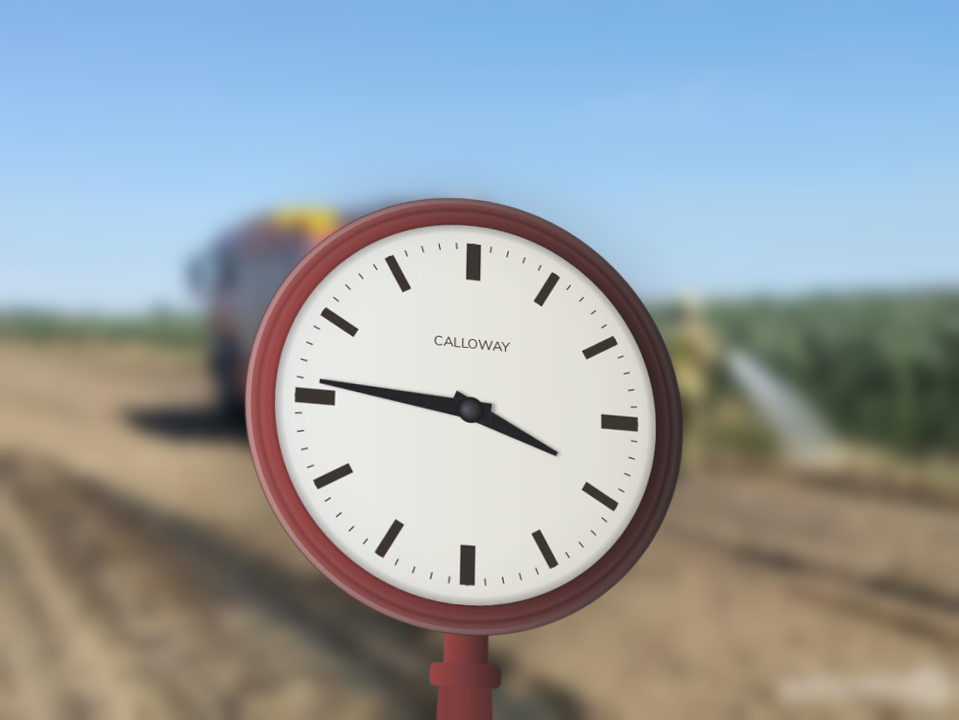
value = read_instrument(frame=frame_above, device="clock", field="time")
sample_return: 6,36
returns 3,46
